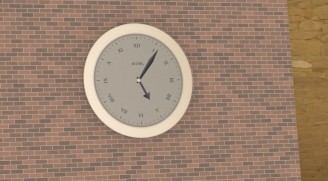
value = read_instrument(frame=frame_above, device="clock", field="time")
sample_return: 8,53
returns 5,06
